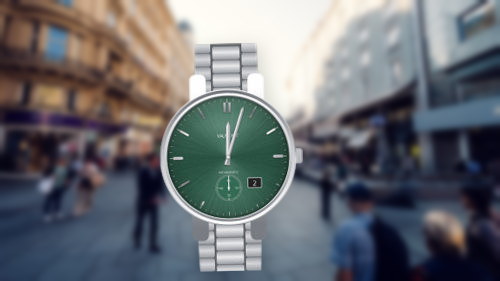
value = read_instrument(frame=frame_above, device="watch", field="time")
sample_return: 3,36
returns 12,03
